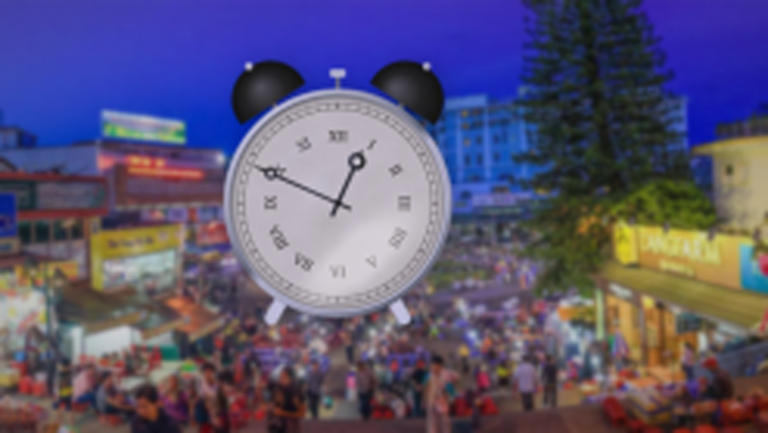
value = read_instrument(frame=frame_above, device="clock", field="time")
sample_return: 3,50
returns 12,49
